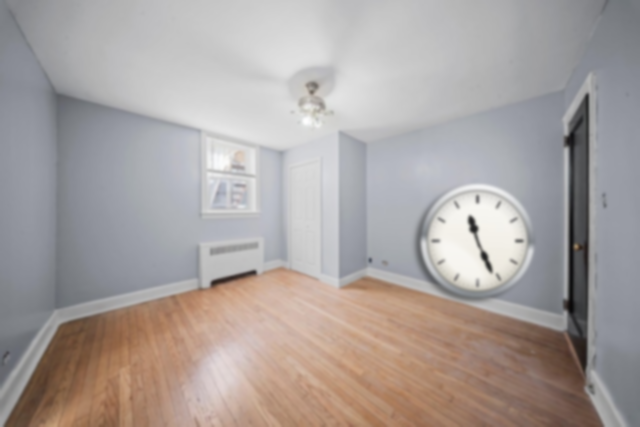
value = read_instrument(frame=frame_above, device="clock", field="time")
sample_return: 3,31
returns 11,26
